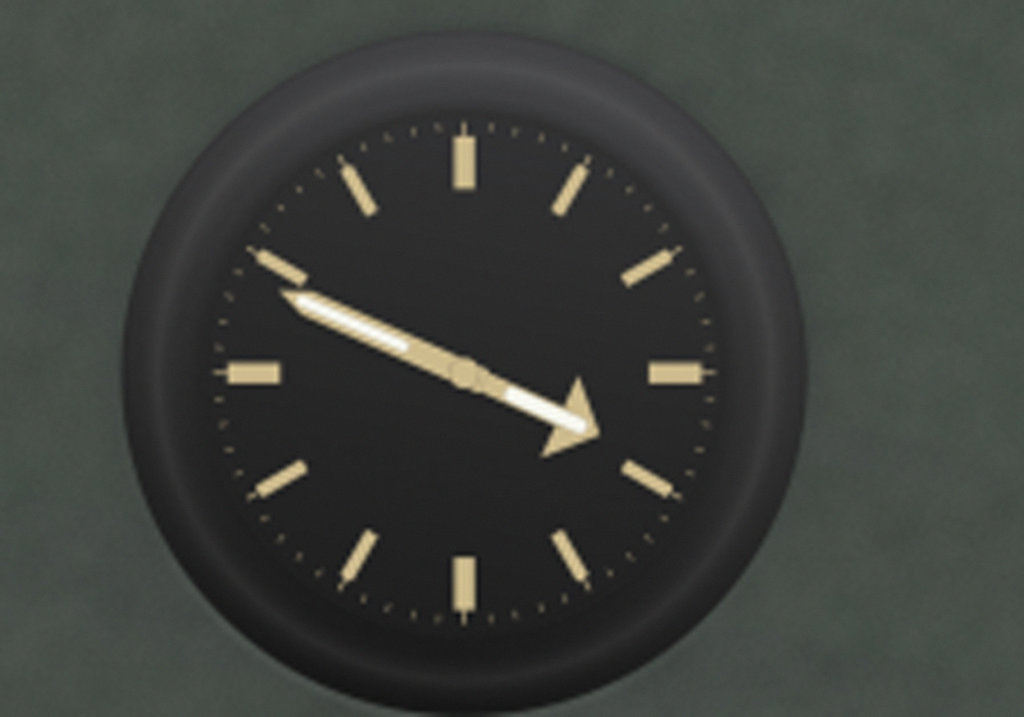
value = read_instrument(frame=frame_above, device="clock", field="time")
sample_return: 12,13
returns 3,49
